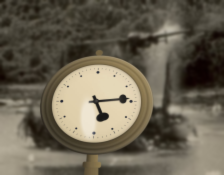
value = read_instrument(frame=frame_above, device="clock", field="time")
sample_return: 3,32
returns 5,14
